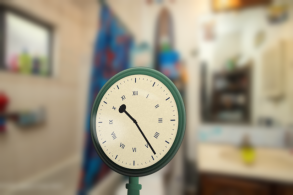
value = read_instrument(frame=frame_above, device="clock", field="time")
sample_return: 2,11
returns 10,24
